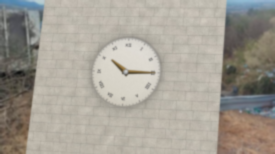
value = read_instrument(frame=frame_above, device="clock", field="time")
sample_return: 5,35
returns 10,15
